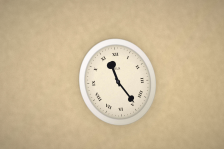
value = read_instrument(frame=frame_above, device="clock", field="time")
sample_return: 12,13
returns 11,24
